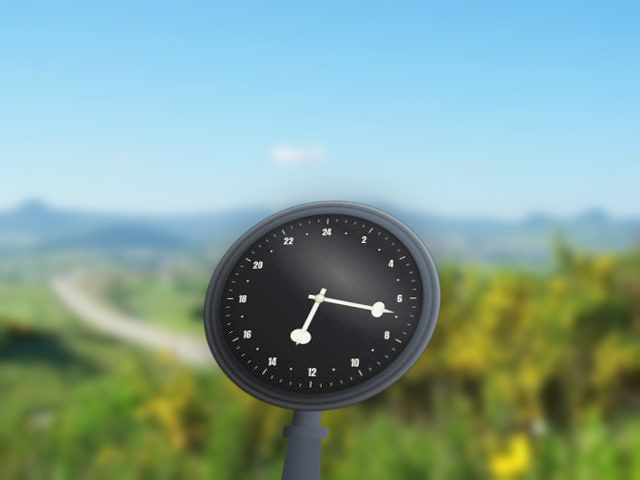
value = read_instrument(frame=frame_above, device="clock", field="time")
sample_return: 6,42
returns 13,17
